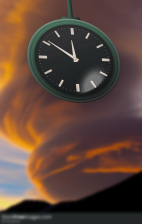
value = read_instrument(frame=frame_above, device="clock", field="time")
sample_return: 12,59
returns 11,51
